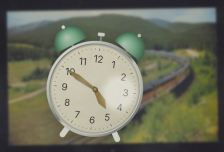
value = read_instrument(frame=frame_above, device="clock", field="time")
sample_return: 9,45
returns 4,50
